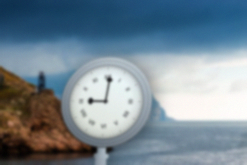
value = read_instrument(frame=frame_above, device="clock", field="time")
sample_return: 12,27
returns 9,01
